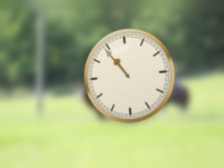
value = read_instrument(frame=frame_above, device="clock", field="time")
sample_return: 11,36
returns 10,54
